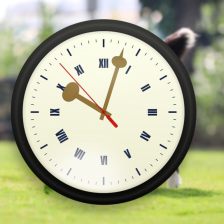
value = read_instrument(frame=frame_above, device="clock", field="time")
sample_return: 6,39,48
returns 10,02,53
